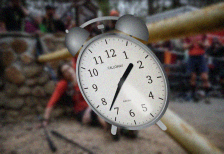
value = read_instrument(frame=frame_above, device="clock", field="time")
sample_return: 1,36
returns 1,37
